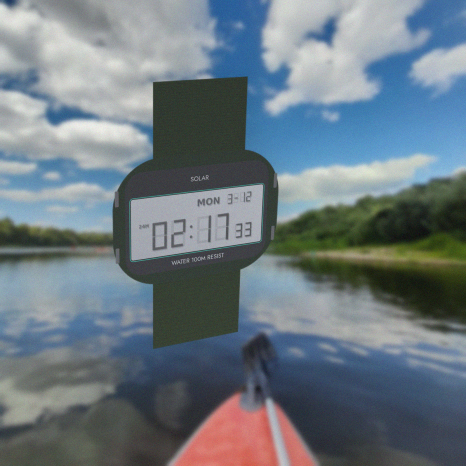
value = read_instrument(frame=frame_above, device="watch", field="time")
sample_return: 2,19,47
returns 2,17,33
